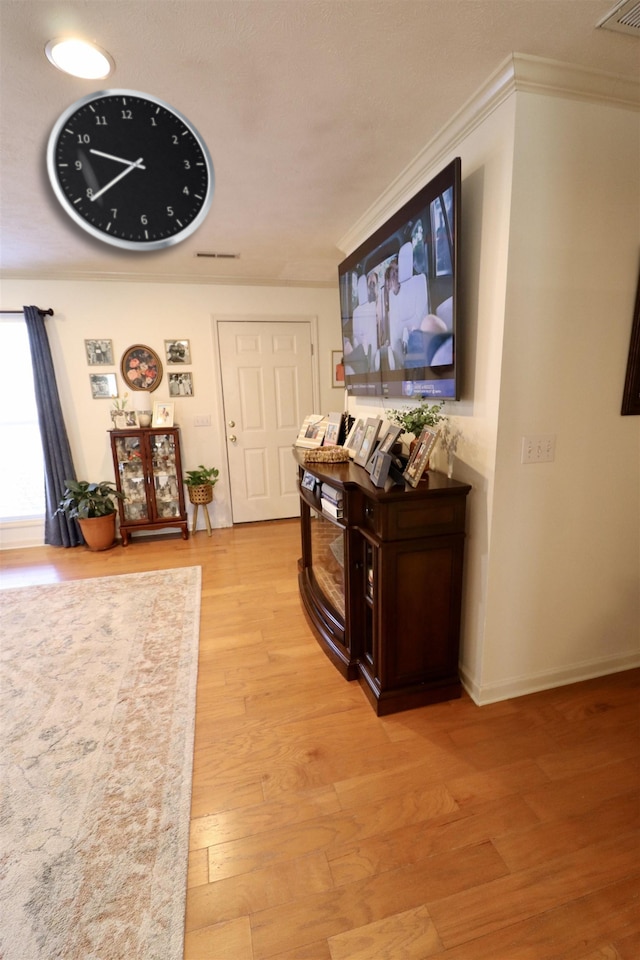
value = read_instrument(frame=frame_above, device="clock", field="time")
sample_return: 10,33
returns 9,39
